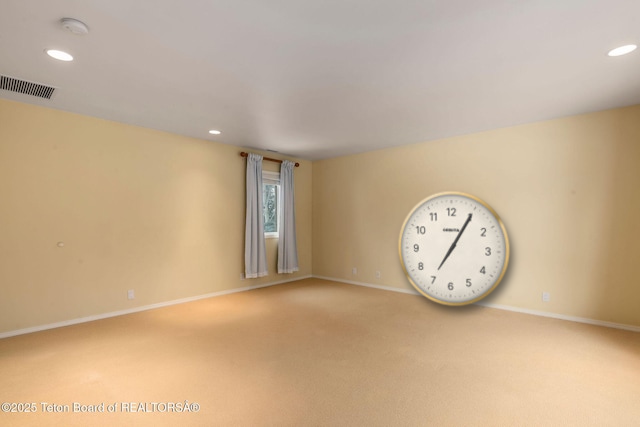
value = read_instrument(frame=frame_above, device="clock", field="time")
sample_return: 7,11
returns 7,05
